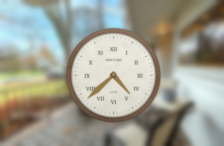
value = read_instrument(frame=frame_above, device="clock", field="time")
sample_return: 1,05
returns 4,38
